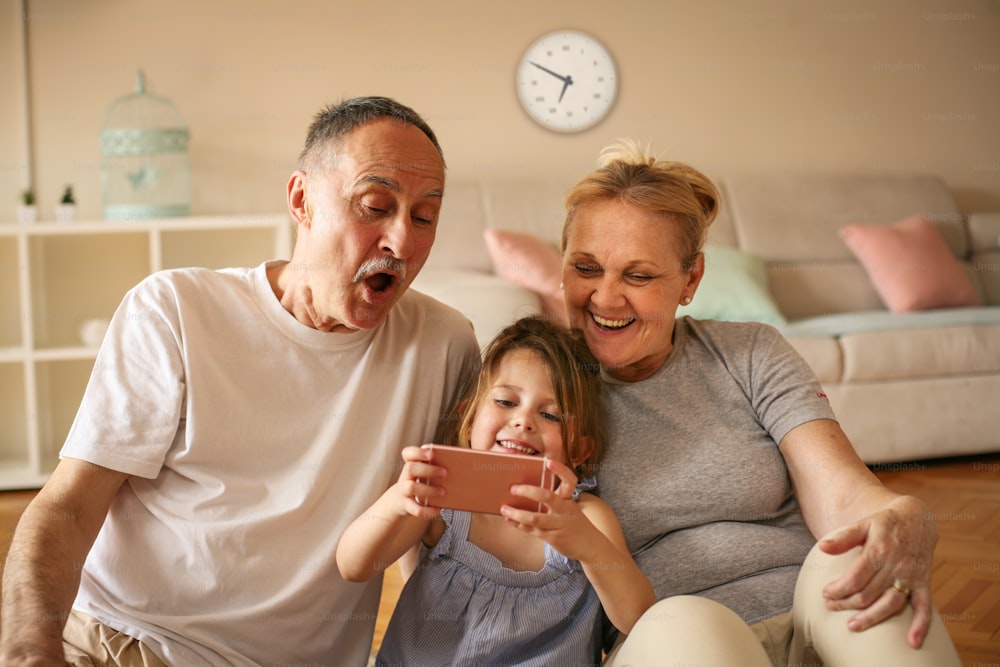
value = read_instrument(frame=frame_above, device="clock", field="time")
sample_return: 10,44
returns 6,50
